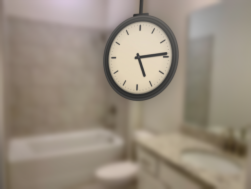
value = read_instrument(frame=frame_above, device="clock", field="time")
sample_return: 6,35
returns 5,14
